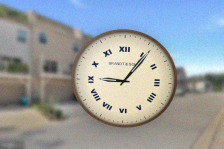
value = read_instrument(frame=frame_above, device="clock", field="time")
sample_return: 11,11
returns 9,06
